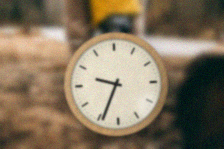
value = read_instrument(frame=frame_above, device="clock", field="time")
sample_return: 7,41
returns 9,34
